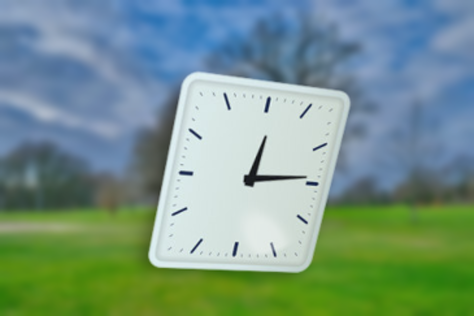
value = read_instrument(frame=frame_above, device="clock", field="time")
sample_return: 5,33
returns 12,14
